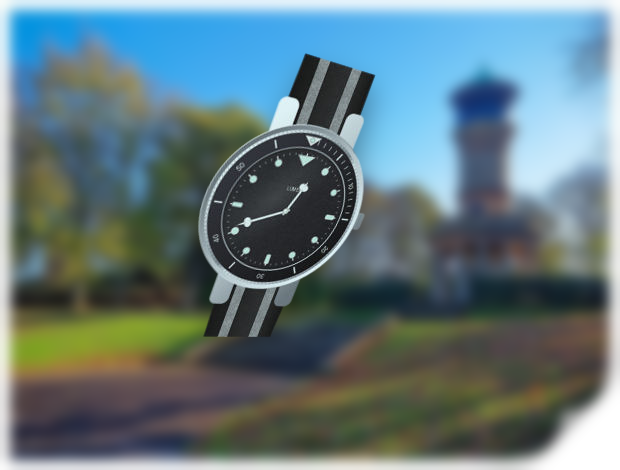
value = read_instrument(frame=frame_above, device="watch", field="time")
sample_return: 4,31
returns 12,41
